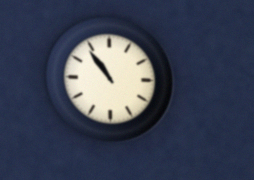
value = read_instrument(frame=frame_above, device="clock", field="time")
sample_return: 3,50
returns 10,54
